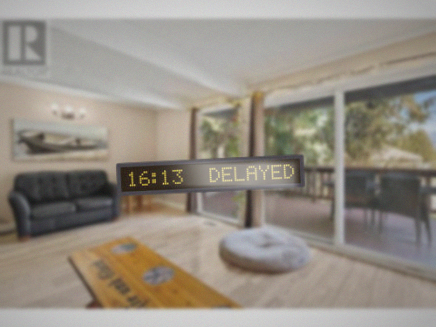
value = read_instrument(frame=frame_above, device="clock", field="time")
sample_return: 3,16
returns 16,13
